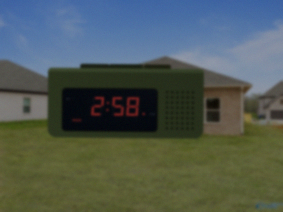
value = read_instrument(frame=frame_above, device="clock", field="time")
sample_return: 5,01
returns 2,58
